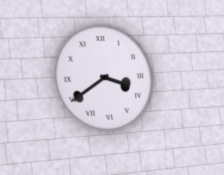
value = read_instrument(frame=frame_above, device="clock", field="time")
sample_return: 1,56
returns 3,40
